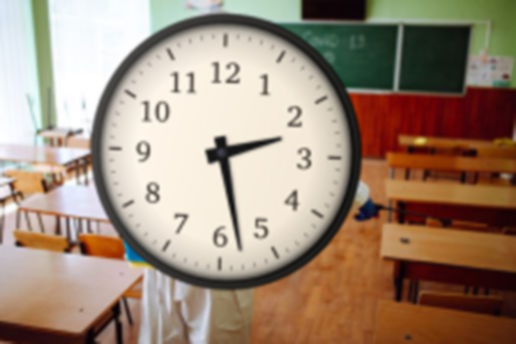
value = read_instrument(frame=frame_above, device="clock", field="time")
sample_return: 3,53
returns 2,28
